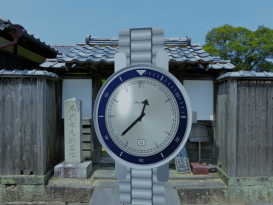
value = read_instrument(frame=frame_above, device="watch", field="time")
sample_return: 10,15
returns 12,38
